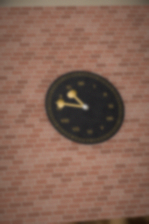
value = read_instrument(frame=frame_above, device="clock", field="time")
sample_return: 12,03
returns 10,47
